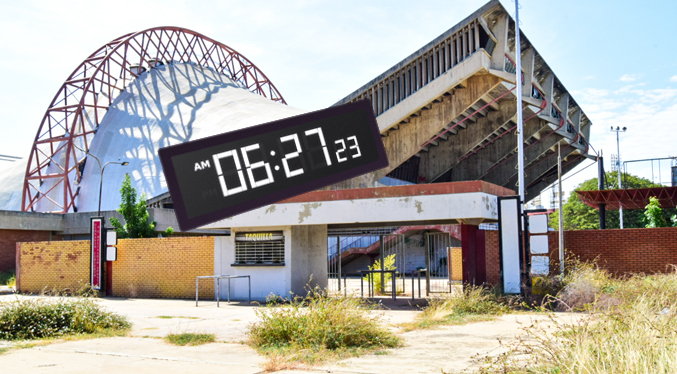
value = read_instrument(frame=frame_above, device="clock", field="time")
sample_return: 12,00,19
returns 6,27,23
